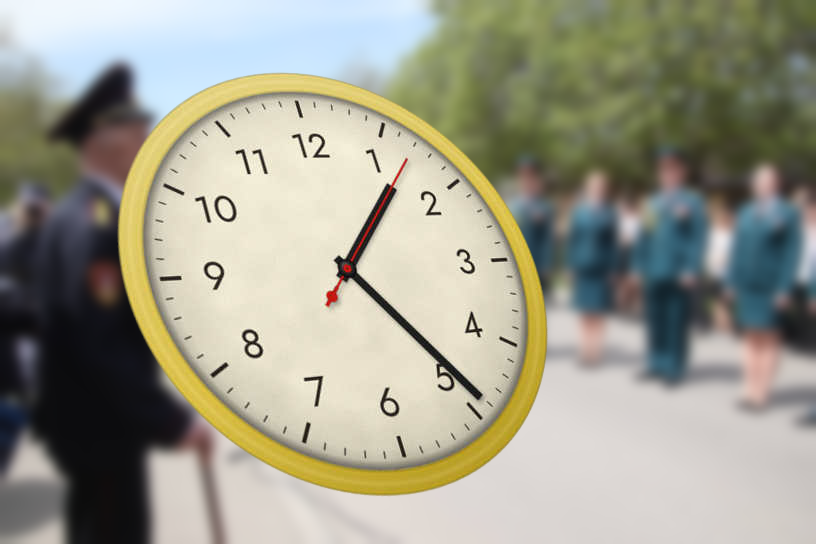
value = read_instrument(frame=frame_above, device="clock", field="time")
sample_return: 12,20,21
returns 1,24,07
